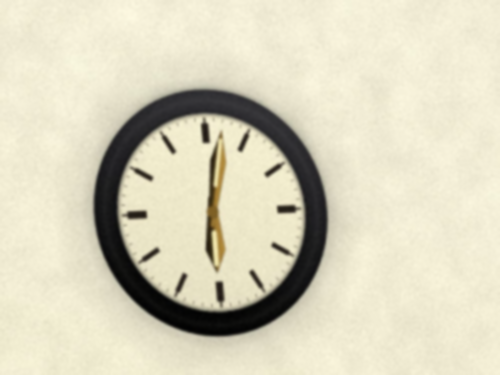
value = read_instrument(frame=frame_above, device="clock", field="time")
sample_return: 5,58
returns 6,02
